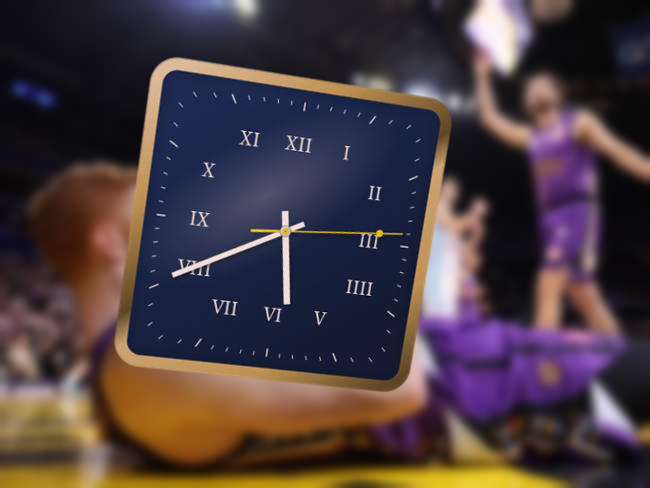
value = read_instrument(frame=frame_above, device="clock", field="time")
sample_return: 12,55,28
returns 5,40,14
